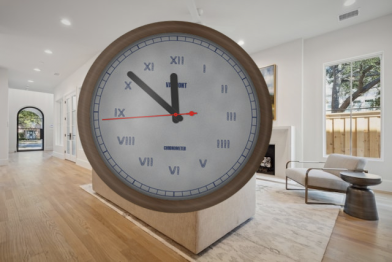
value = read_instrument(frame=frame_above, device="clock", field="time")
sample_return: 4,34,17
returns 11,51,44
